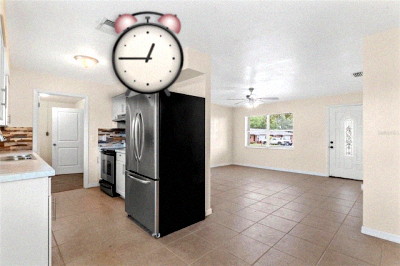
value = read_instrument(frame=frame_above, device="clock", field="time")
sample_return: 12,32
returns 12,45
